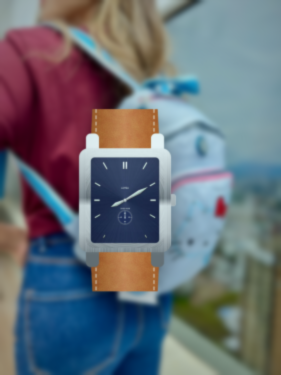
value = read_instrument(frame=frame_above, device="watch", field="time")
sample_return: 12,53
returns 8,10
